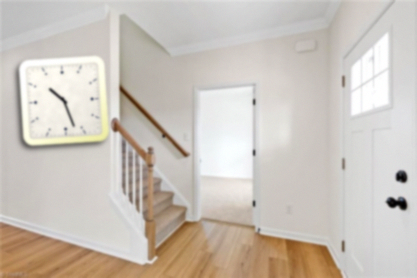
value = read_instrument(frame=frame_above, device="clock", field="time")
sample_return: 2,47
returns 10,27
